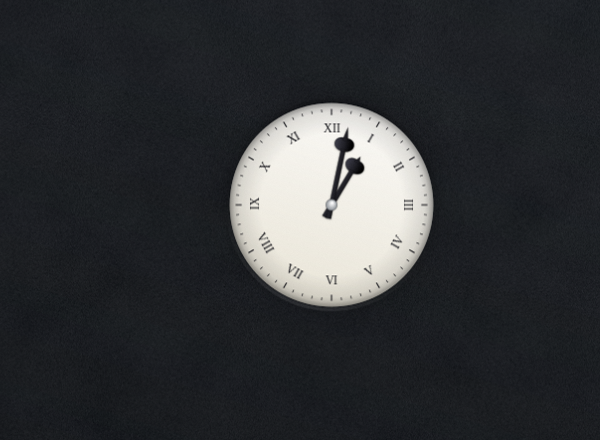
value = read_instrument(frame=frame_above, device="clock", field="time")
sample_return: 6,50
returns 1,02
